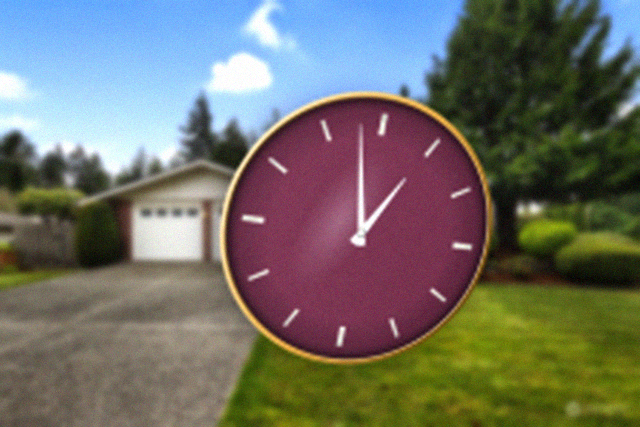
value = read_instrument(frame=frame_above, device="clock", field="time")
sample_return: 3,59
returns 12,58
